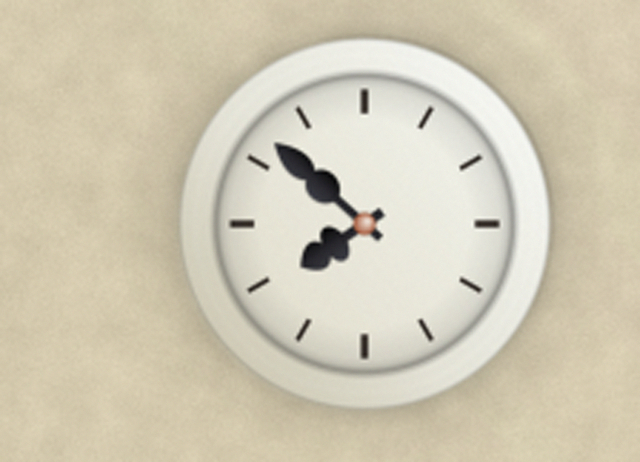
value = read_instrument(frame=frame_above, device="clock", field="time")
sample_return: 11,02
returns 7,52
